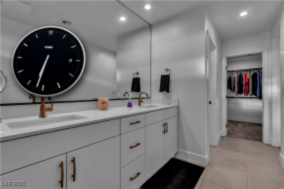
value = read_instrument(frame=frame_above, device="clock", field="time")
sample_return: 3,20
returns 6,32
